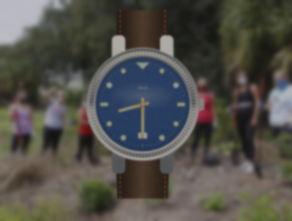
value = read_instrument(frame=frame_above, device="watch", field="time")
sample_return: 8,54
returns 8,30
